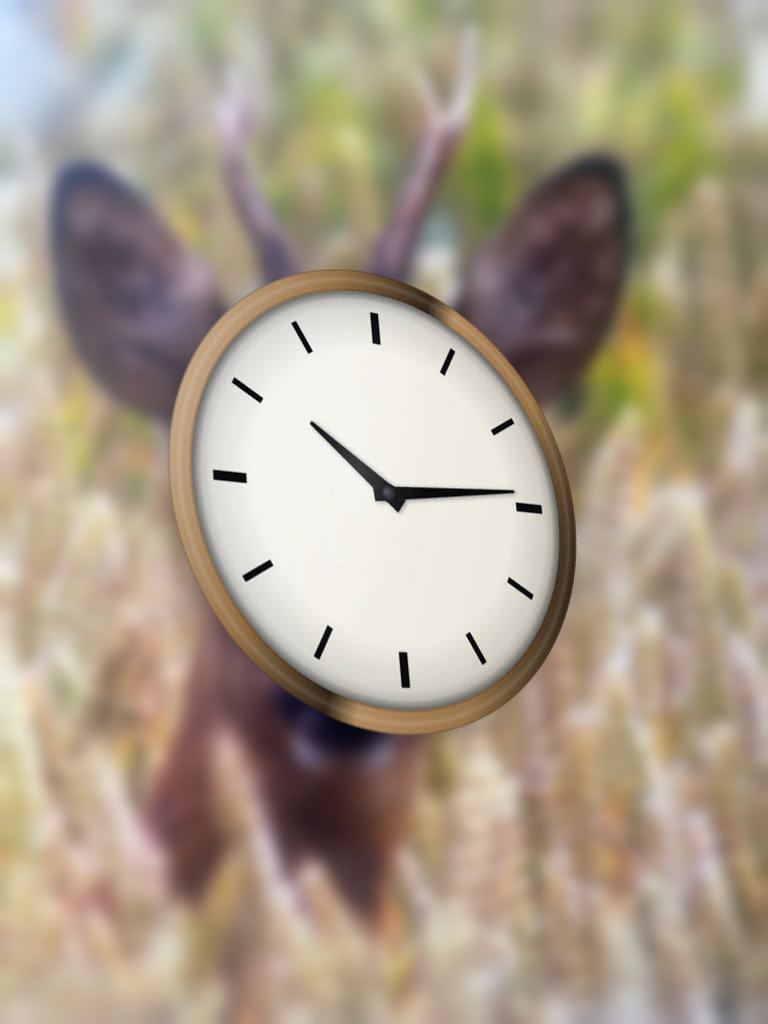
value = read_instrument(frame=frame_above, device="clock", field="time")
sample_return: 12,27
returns 10,14
